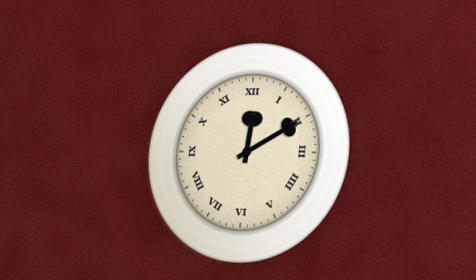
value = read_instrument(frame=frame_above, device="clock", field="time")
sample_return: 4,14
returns 12,10
